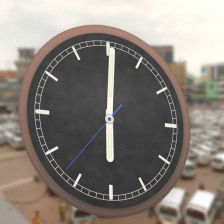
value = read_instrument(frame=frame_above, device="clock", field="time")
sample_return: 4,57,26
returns 6,00,37
